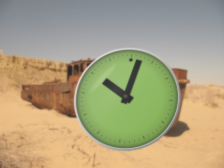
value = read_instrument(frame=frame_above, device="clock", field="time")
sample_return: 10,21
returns 10,02
